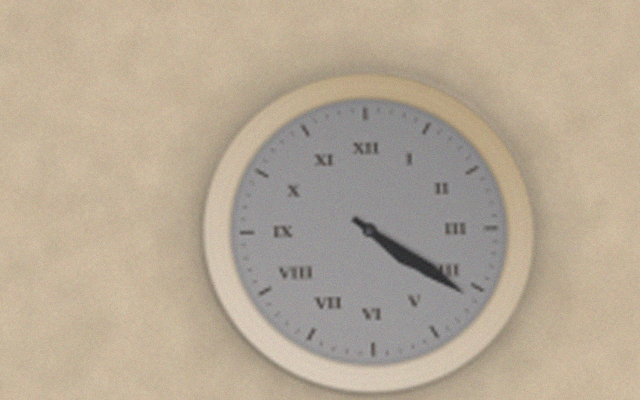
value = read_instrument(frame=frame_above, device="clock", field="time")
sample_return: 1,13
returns 4,21
